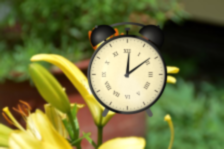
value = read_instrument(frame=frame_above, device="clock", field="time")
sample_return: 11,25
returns 12,09
